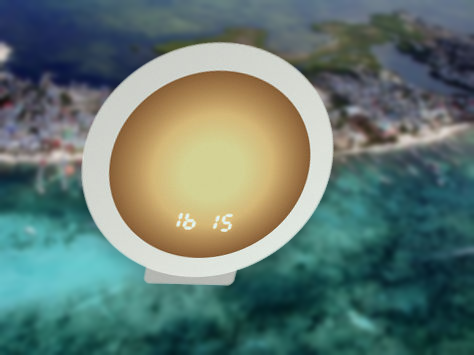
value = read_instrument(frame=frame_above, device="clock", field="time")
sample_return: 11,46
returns 16,15
